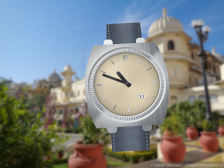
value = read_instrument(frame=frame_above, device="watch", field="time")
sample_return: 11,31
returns 10,49
